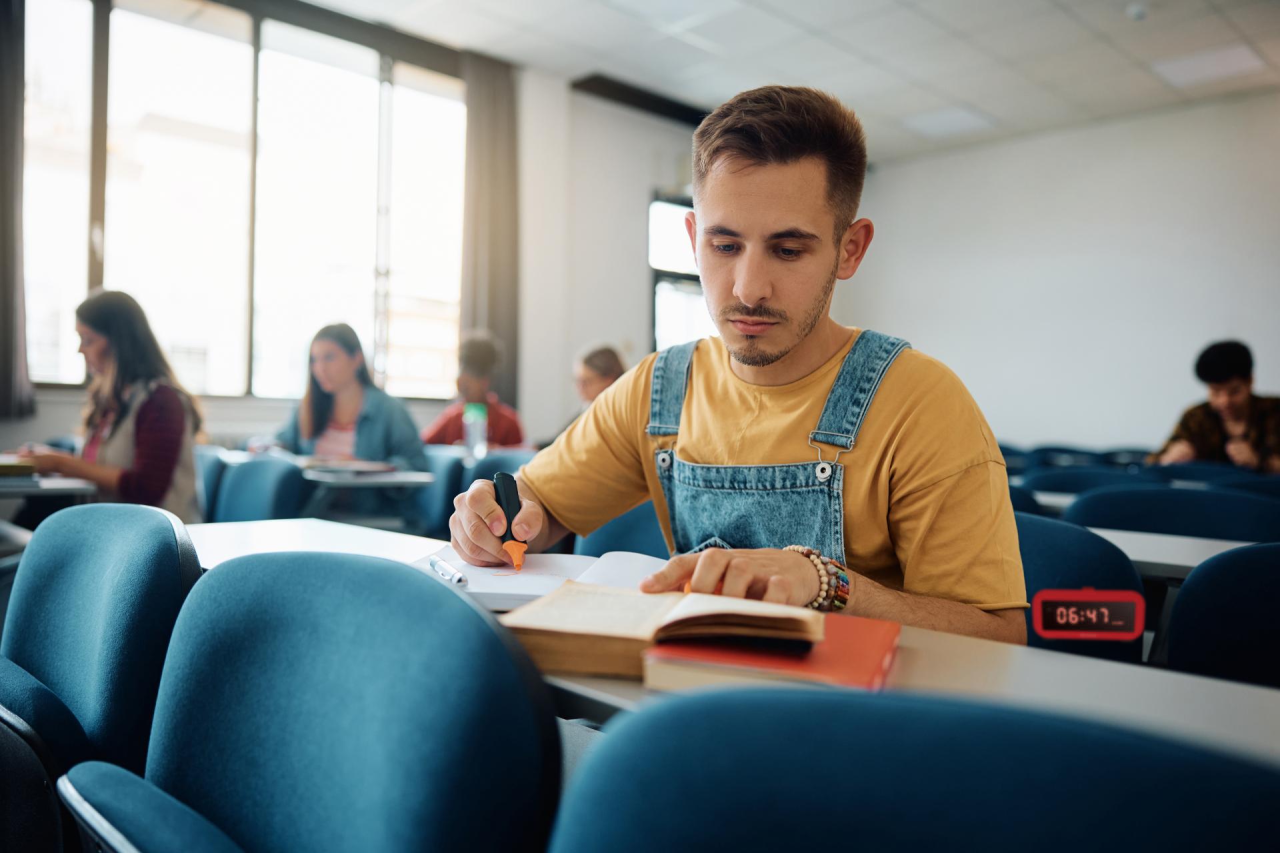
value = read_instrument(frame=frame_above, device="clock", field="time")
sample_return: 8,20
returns 6,47
